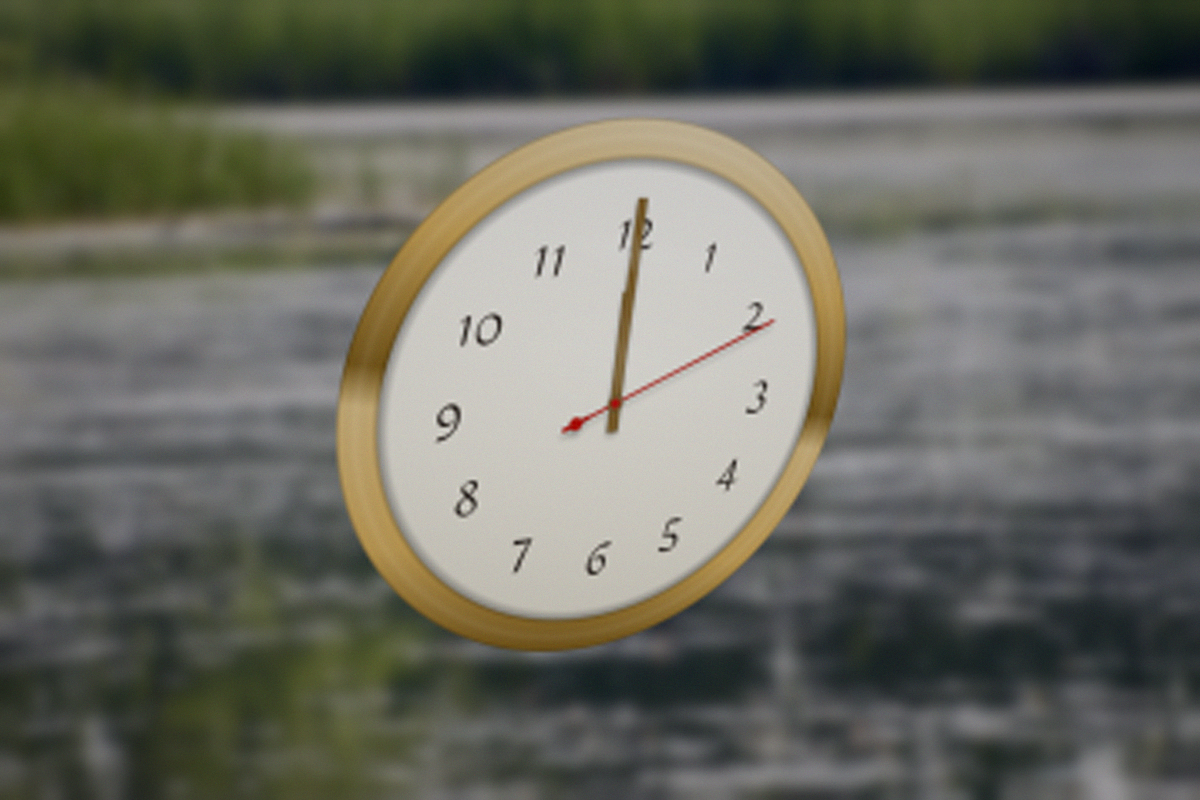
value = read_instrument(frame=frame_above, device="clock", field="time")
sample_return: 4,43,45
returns 12,00,11
